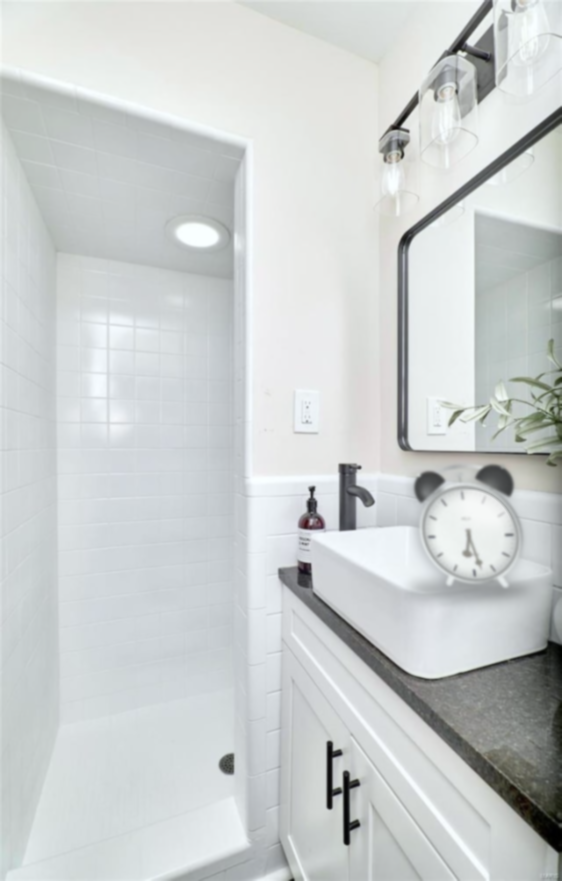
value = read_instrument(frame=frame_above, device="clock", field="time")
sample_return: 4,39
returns 6,28
